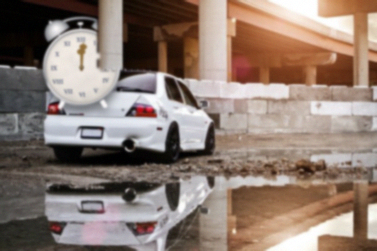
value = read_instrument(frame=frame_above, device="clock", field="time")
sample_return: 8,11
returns 12,01
